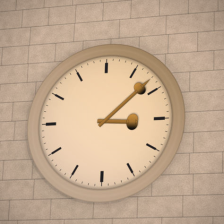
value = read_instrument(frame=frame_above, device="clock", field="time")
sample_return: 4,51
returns 3,08
